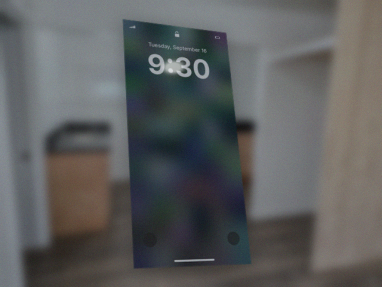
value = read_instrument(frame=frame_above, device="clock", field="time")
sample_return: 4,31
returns 9,30
